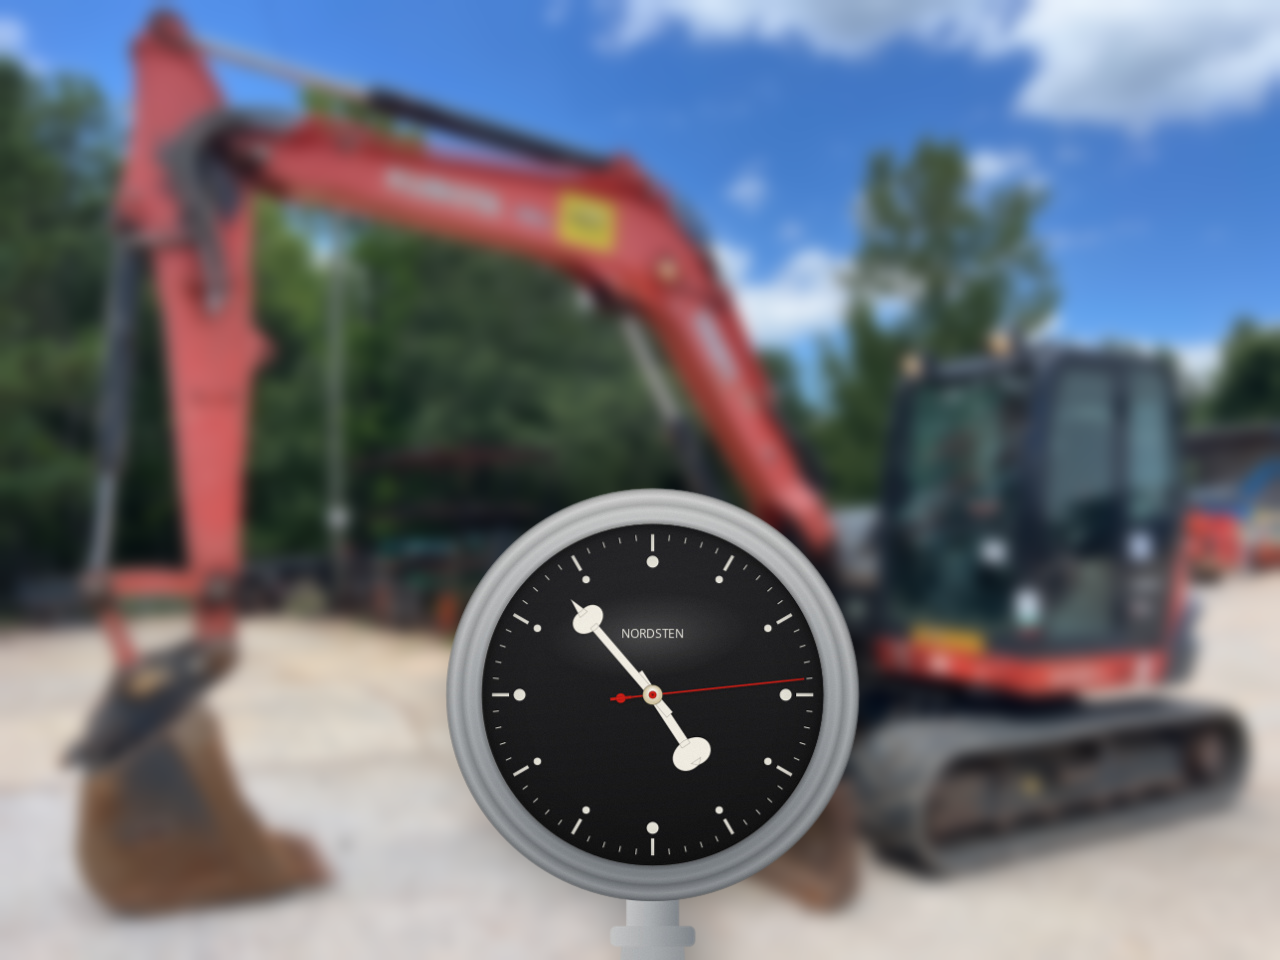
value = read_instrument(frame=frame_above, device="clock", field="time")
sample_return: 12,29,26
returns 4,53,14
